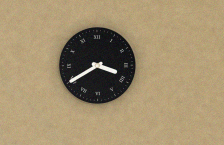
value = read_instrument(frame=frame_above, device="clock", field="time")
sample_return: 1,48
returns 3,40
